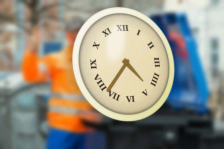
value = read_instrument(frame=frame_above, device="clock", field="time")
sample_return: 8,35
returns 4,37
